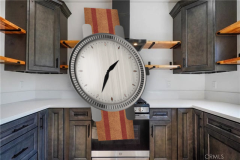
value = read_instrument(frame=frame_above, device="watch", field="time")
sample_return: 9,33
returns 1,34
